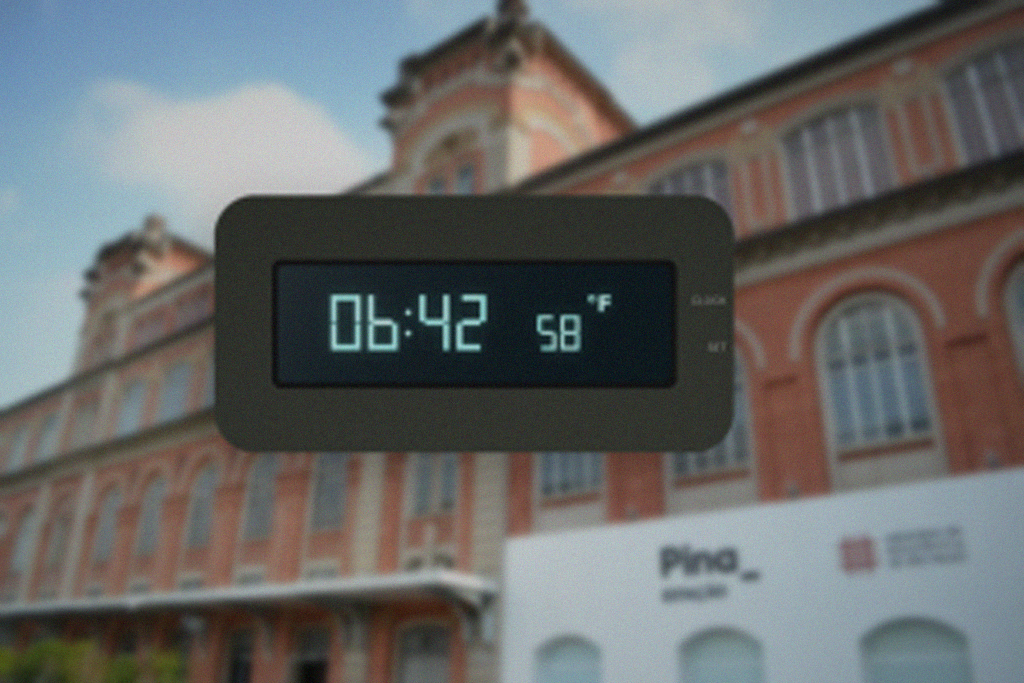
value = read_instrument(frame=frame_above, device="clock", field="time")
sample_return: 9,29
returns 6,42
